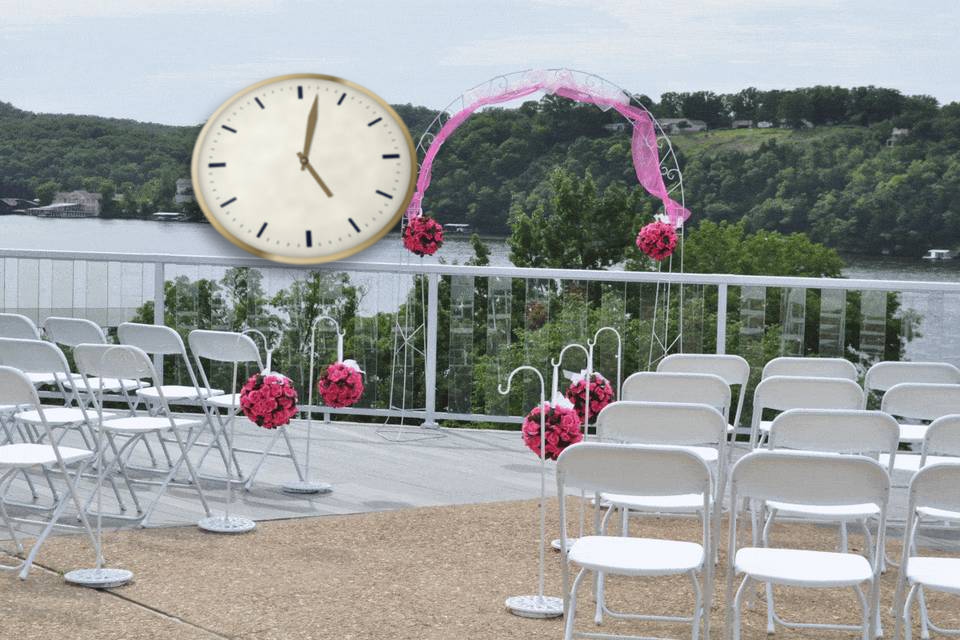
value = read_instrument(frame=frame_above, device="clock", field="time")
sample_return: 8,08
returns 5,02
